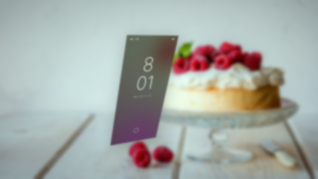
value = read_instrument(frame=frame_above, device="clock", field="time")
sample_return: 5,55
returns 8,01
